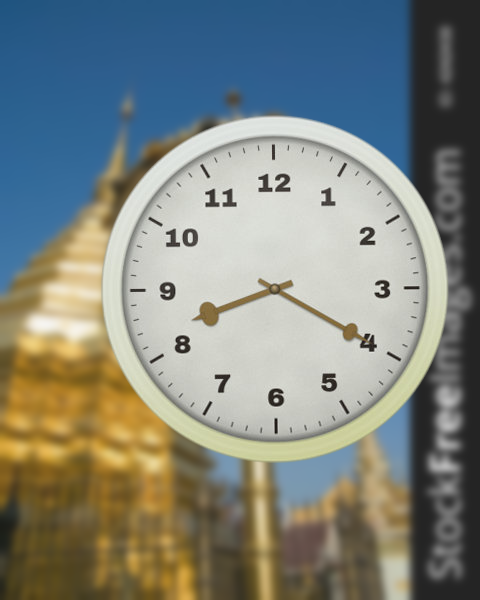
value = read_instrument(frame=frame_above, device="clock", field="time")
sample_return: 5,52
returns 8,20
